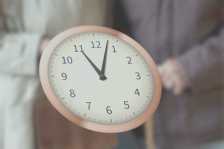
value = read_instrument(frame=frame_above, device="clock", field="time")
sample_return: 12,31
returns 11,03
